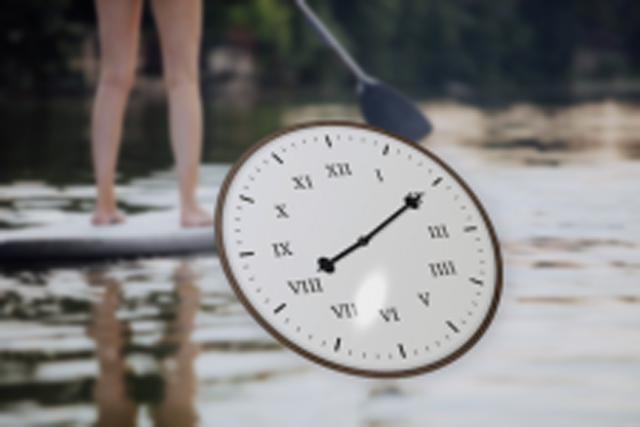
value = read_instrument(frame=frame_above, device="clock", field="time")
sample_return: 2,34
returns 8,10
